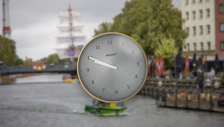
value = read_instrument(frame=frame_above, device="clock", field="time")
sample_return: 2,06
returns 9,50
